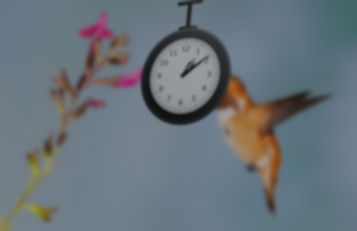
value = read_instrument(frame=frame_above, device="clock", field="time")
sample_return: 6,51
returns 1,09
